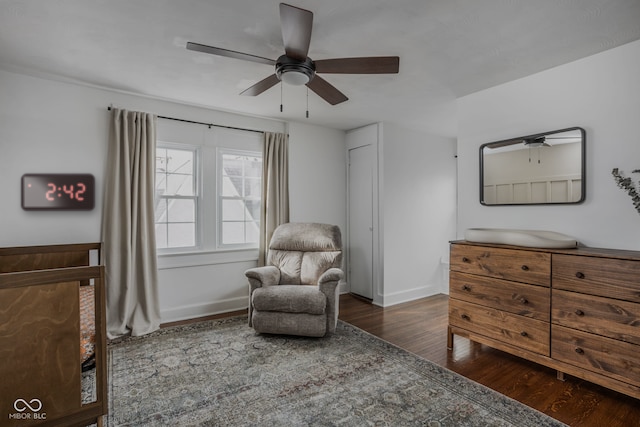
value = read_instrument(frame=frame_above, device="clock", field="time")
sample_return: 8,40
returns 2,42
